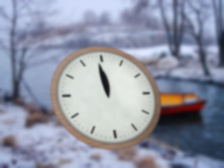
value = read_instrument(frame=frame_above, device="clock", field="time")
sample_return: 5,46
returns 11,59
